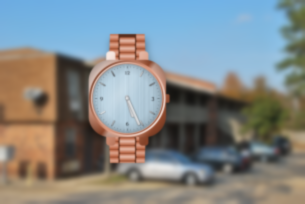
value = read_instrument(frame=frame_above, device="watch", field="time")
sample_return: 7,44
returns 5,26
